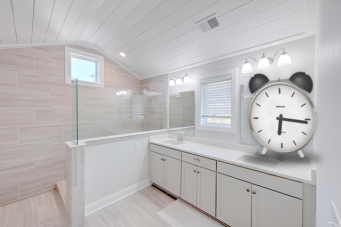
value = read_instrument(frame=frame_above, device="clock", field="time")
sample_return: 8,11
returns 6,16
